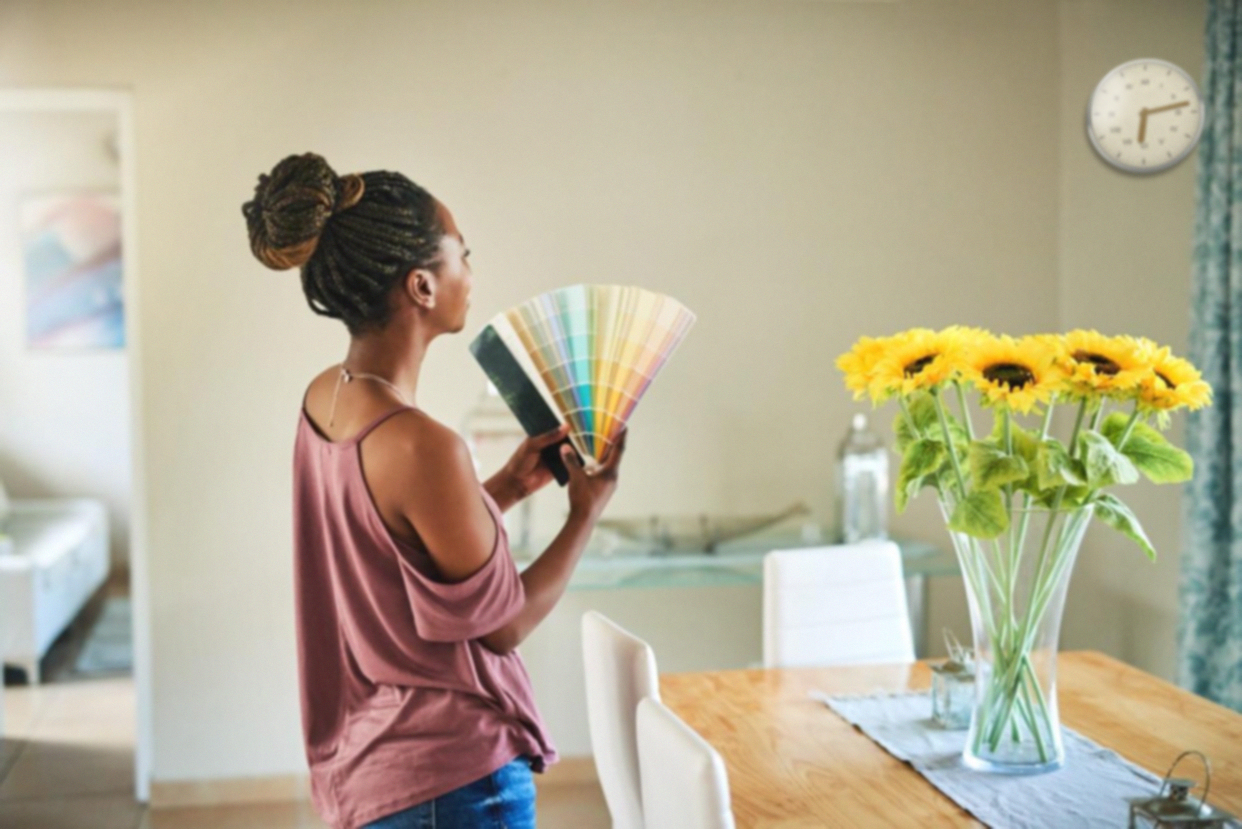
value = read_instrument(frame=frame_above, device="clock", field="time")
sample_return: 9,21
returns 6,13
